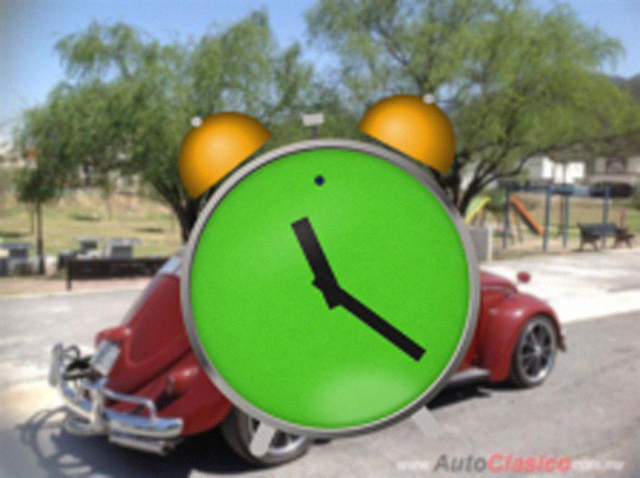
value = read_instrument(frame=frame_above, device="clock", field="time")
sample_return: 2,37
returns 11,22
